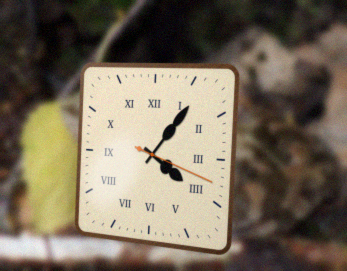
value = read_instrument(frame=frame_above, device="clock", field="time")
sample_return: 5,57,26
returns 4,06,18
